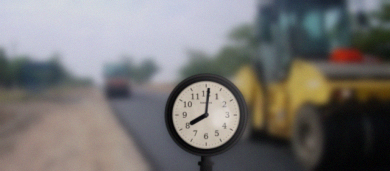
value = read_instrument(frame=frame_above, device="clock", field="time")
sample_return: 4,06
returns 8,01
